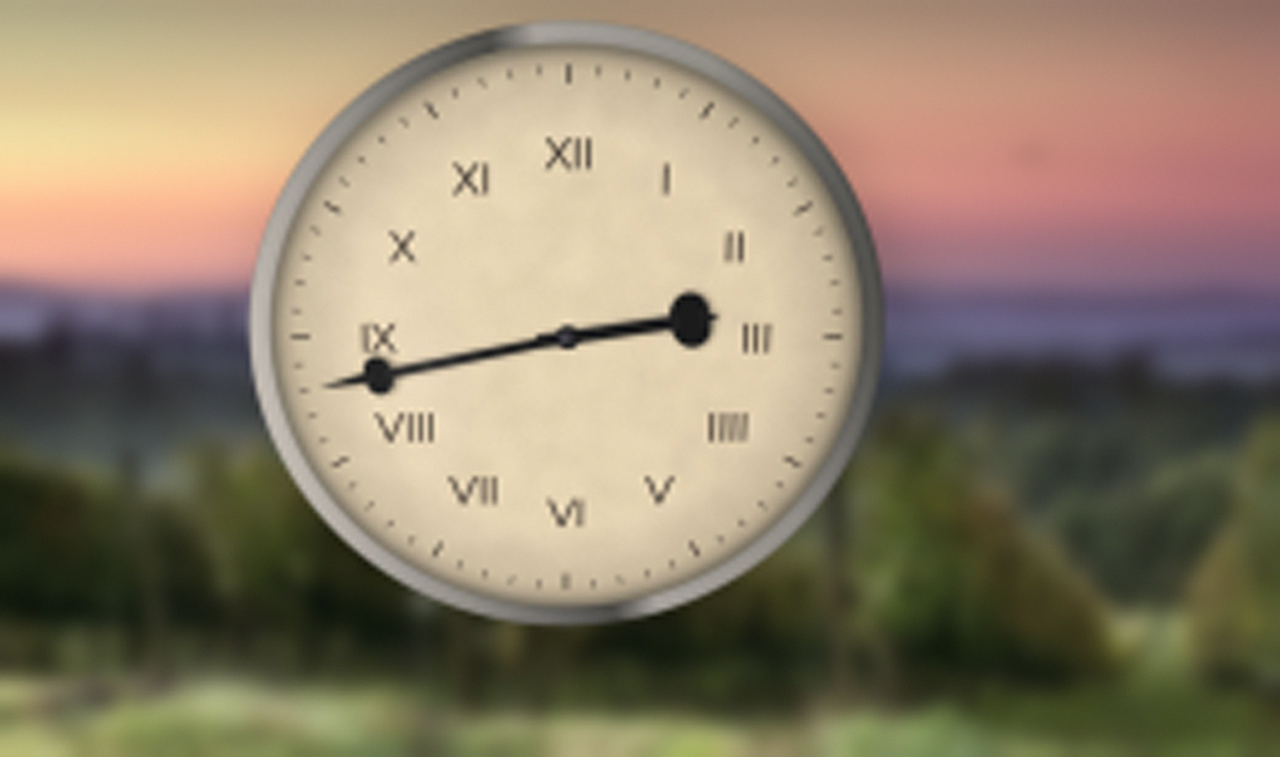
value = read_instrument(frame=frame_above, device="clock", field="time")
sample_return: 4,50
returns 2,43
